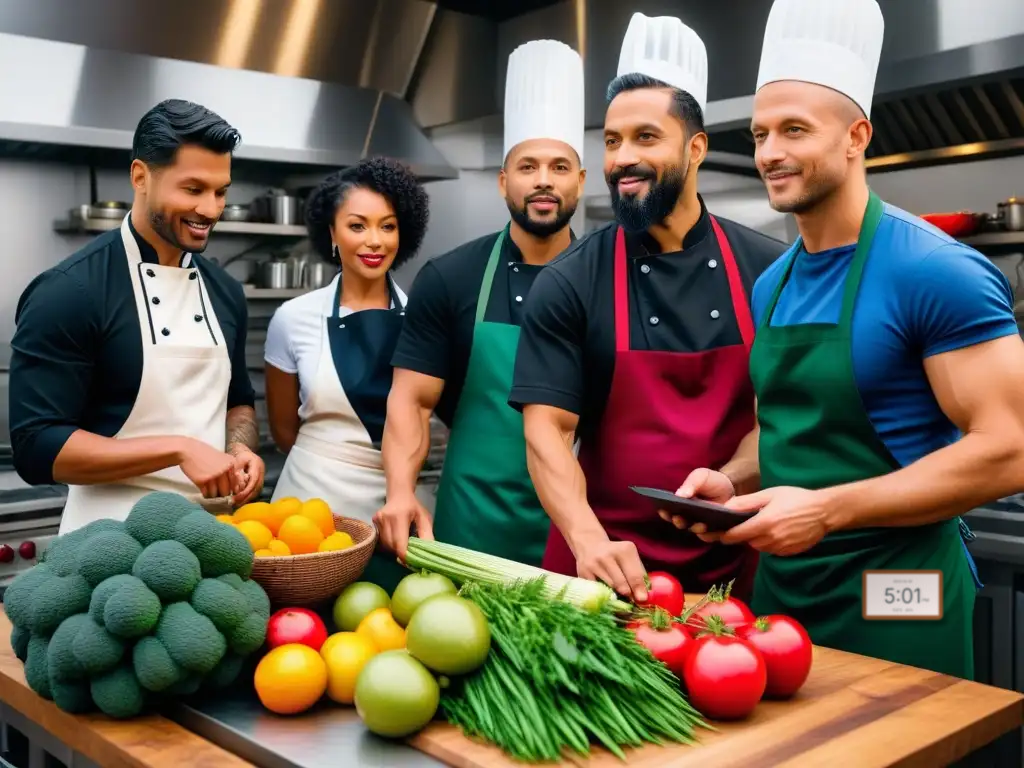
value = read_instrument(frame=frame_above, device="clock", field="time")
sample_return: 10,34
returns 5,01
